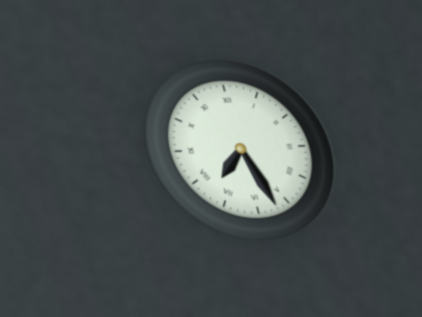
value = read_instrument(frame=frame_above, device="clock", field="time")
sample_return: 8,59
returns 7,27
